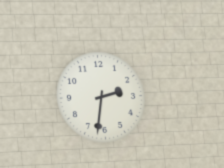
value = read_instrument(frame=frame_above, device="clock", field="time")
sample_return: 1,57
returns 2,32
